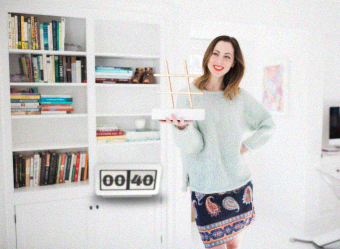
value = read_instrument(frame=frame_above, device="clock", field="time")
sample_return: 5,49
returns 0,40
